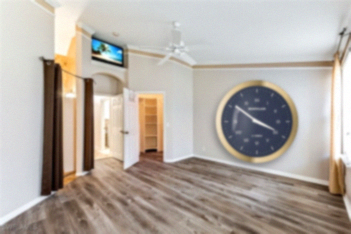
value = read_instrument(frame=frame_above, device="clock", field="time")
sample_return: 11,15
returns 3,51
